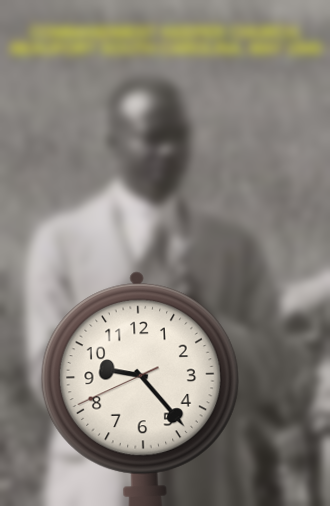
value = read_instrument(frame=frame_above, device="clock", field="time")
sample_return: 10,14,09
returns 9,23,41
